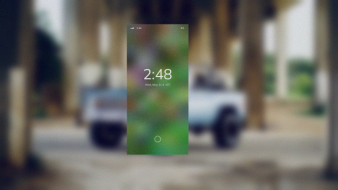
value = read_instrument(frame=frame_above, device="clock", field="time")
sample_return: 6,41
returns 2,48
